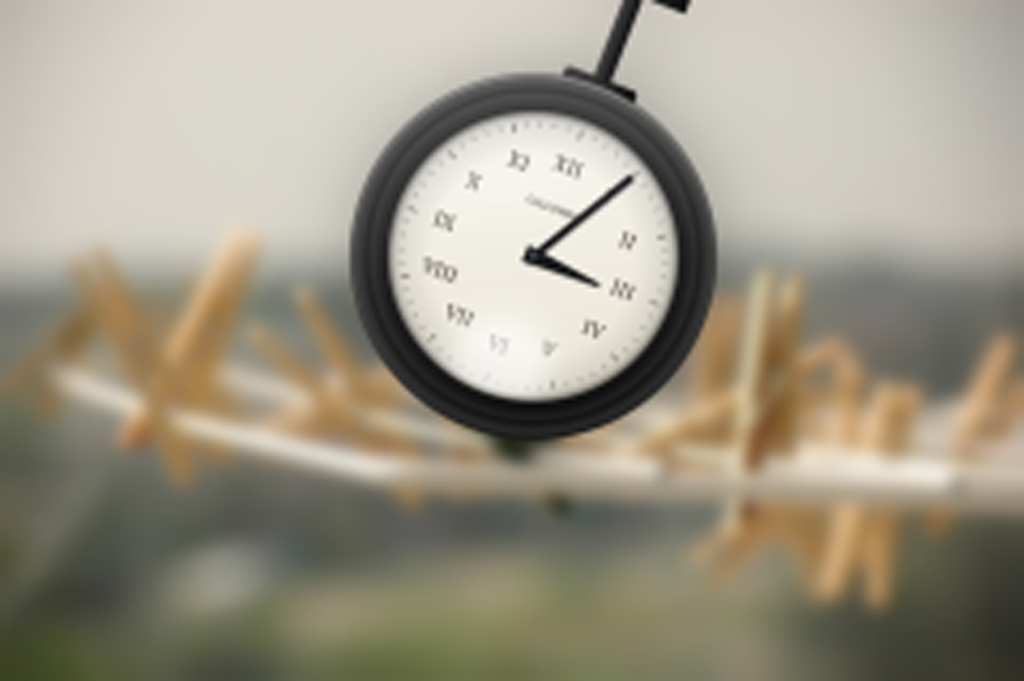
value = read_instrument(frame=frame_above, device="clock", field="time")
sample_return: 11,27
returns 3,05
